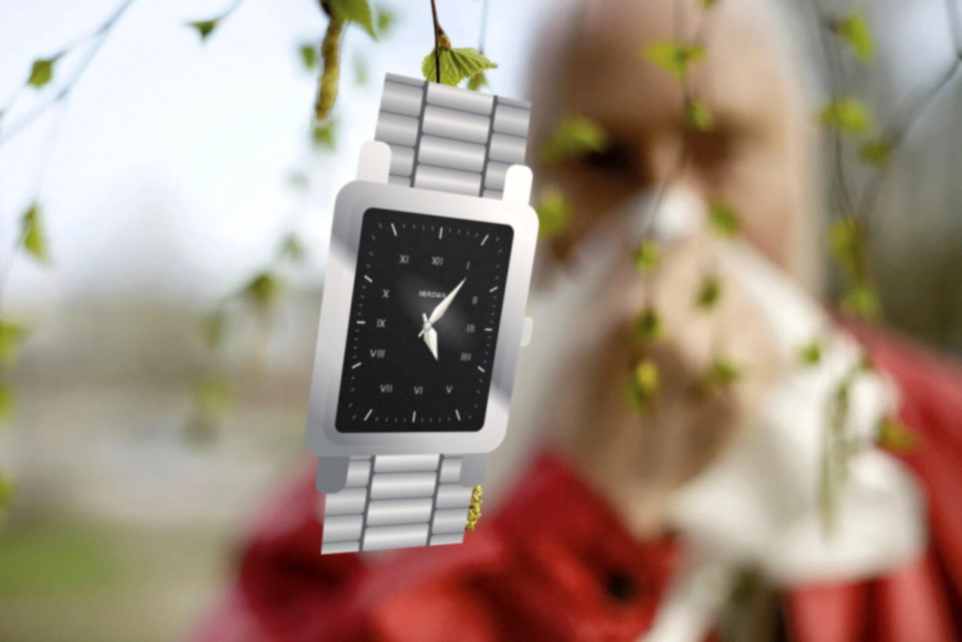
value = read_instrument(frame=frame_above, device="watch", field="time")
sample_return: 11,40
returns 5,06
